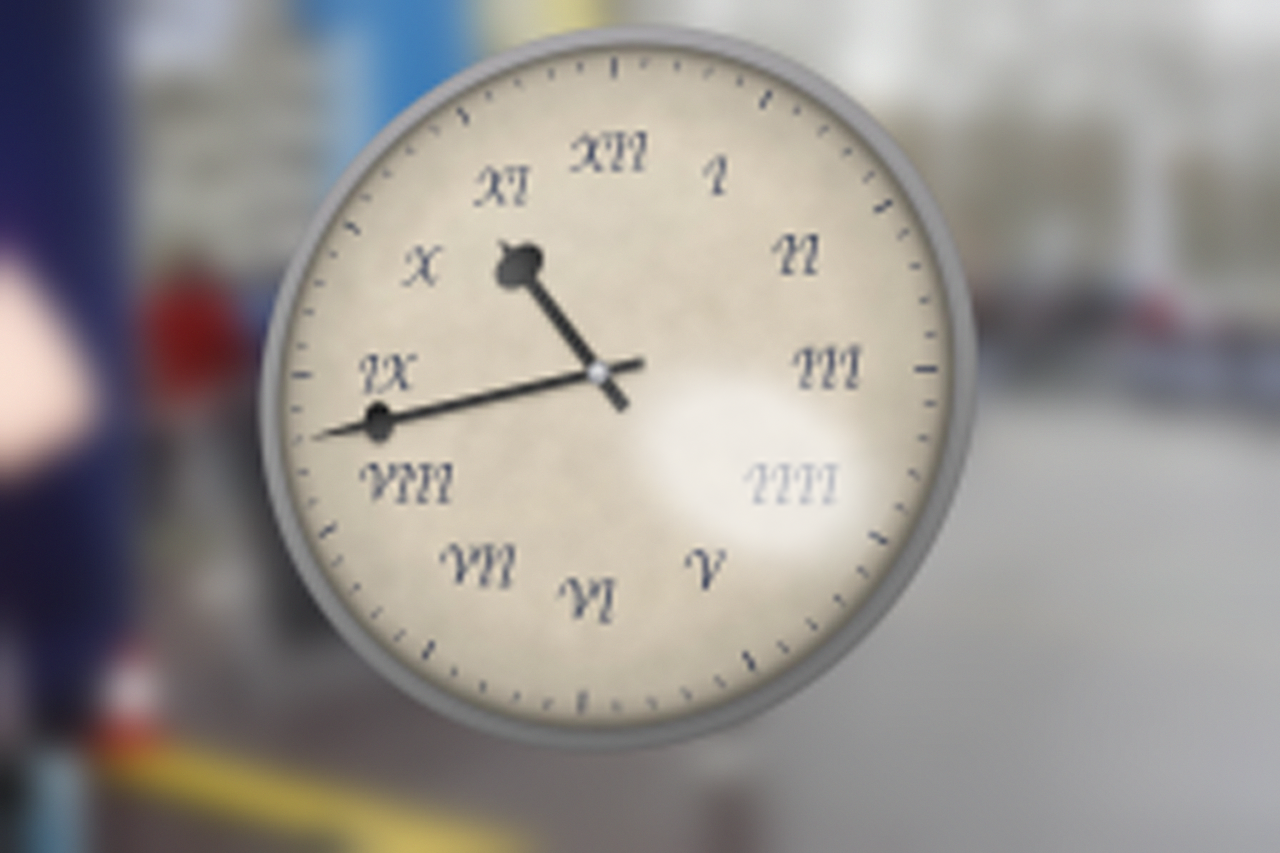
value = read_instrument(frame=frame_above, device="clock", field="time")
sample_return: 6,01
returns 10,43
